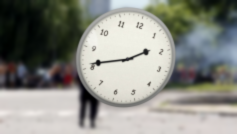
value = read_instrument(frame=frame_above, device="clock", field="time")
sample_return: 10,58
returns 1,41
